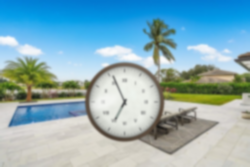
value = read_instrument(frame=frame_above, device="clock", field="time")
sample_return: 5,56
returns 6,56
